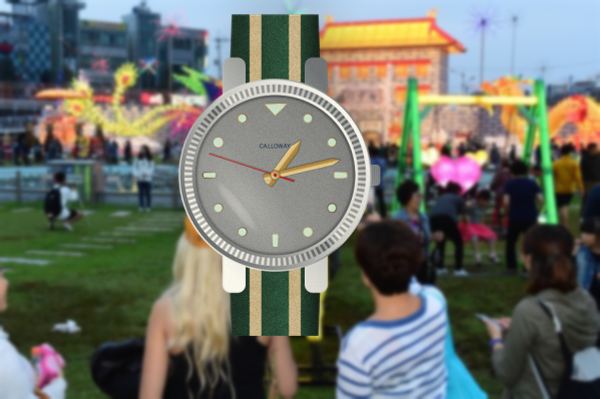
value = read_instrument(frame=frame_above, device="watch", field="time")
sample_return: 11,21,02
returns 1,12,48
